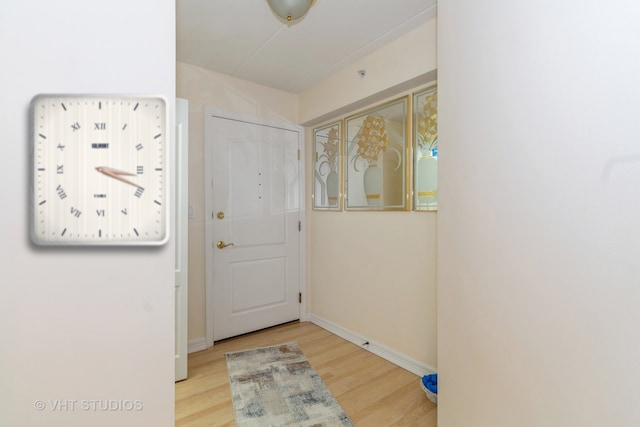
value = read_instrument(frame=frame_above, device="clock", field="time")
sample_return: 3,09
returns 3,19
